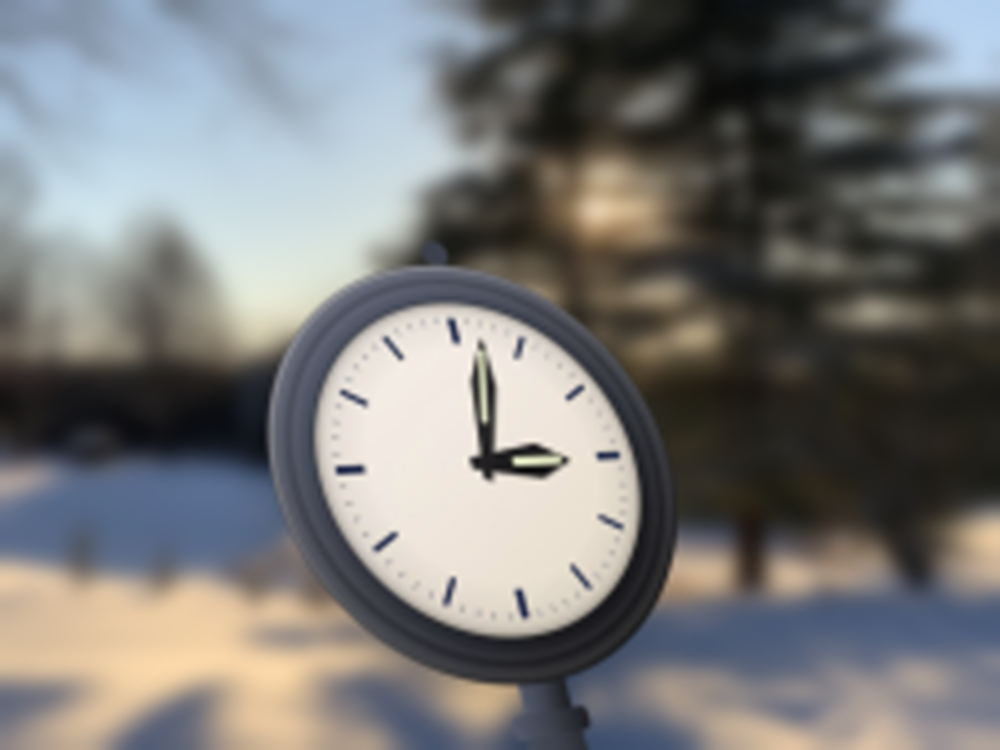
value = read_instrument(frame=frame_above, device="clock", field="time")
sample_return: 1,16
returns 3,02
